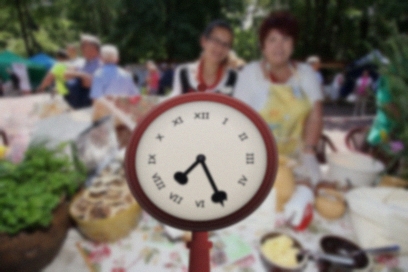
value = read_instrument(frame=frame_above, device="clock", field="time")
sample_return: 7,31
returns 7,26
